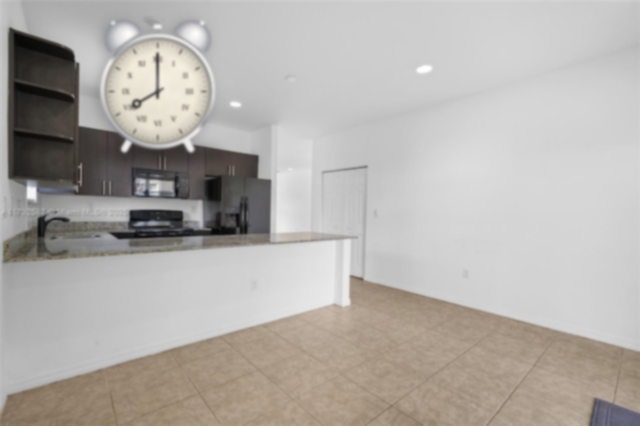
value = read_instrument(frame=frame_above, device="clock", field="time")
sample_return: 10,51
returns 8,00
